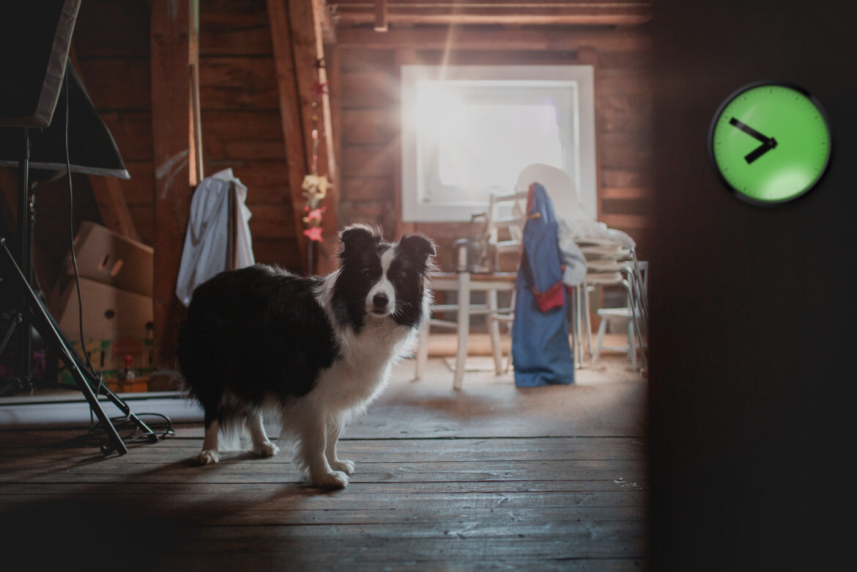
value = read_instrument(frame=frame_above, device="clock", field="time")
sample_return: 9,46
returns 7,50
